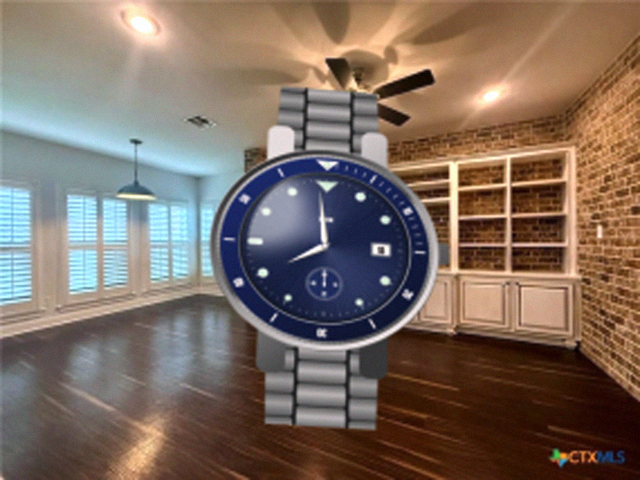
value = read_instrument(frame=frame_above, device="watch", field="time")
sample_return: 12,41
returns 7,59
